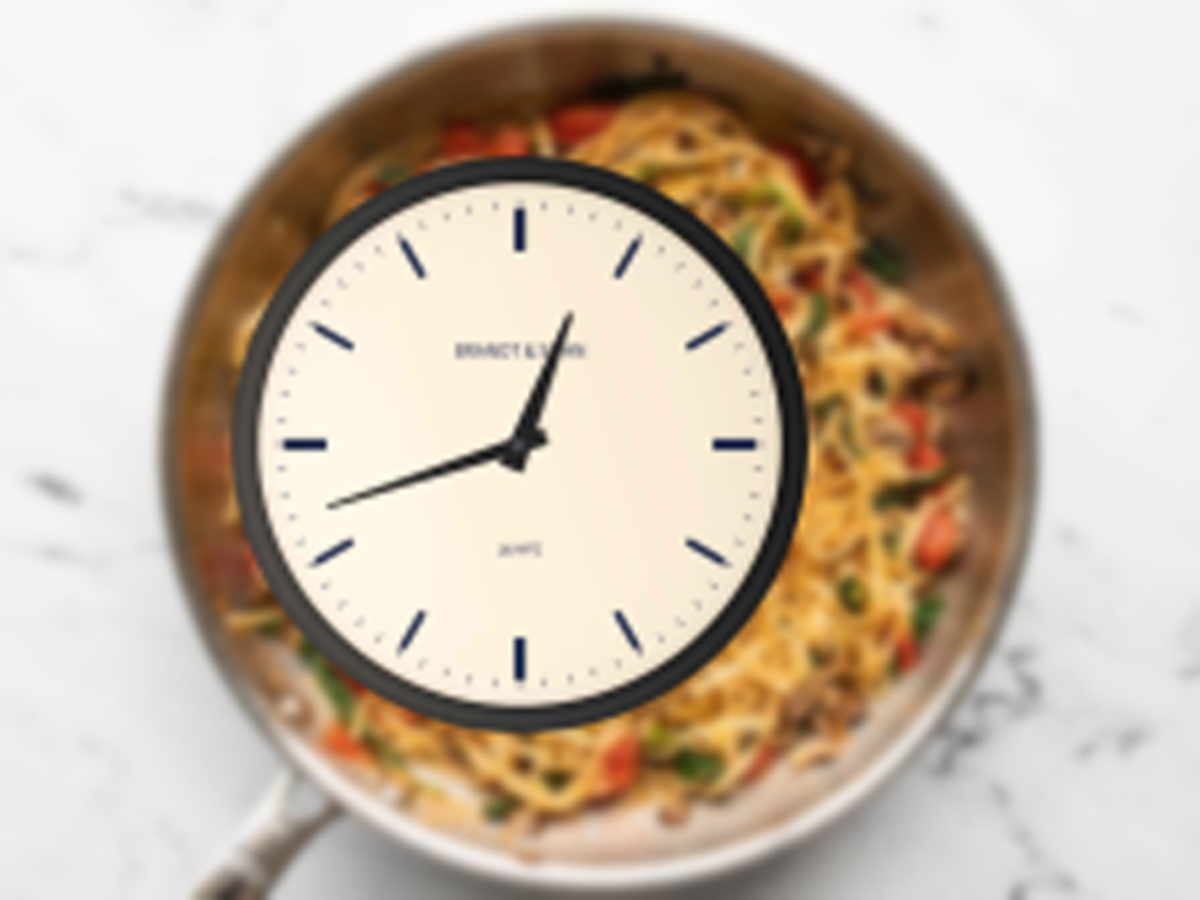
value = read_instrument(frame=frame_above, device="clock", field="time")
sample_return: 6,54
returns 12,42
